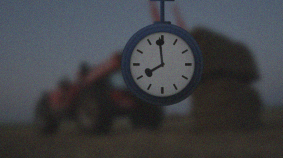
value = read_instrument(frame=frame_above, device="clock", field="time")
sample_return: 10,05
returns 7,59
